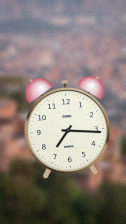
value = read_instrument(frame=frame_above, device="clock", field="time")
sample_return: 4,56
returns 7,16
